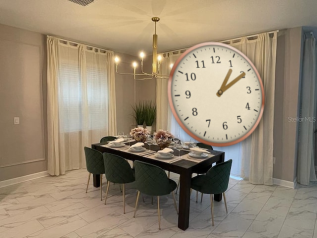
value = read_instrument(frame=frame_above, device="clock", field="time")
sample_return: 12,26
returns 1,10
